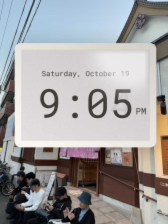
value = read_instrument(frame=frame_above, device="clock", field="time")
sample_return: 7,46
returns 9,05
